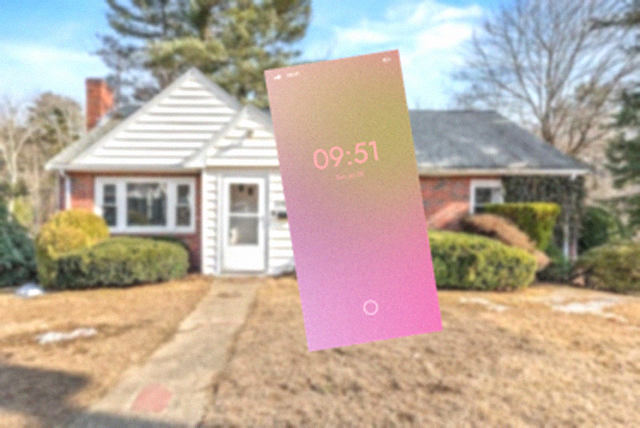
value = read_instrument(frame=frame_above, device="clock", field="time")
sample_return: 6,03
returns 9,51
